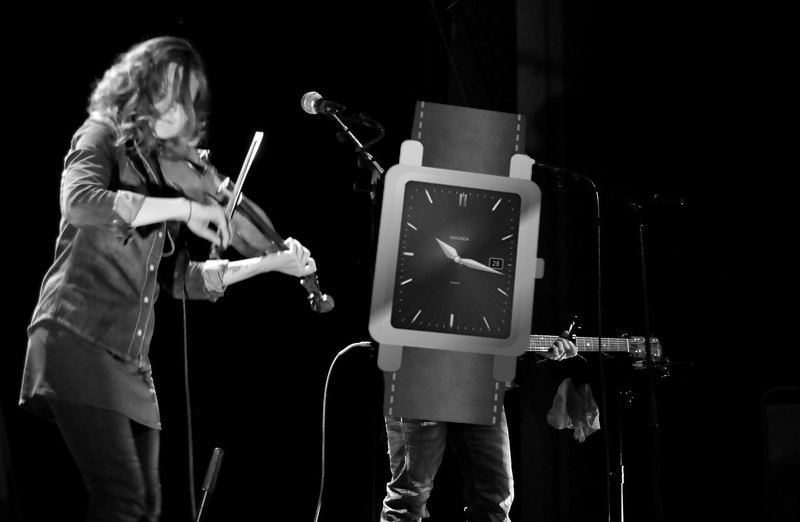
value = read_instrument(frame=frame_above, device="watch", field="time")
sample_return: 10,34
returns 10,17
